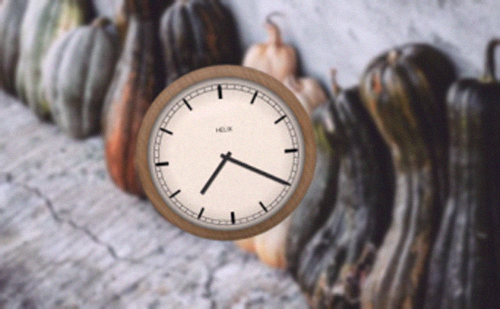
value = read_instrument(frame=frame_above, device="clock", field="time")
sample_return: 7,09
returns 7,20
